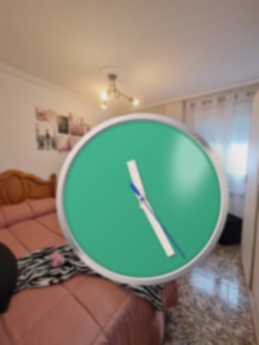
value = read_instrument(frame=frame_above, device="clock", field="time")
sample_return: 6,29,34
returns 11,25,24
